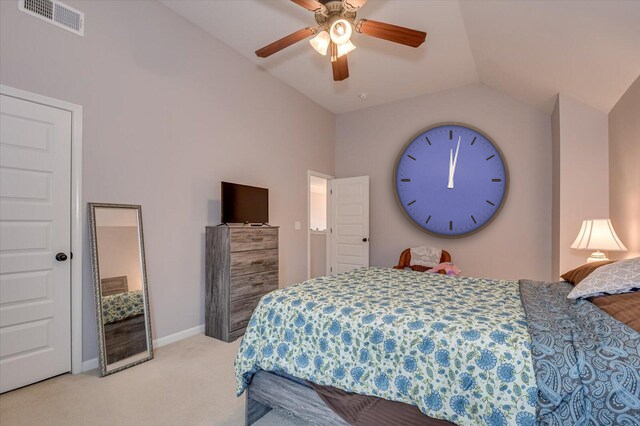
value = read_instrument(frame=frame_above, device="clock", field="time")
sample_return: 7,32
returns 12,02
